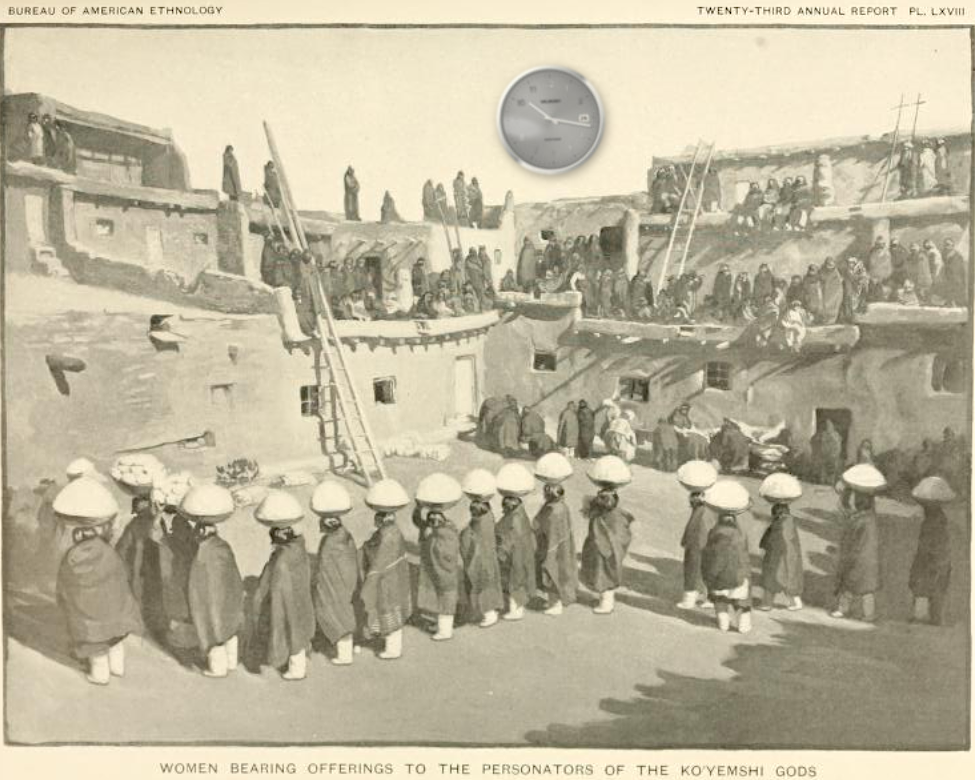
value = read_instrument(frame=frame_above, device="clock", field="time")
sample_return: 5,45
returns 10,17
